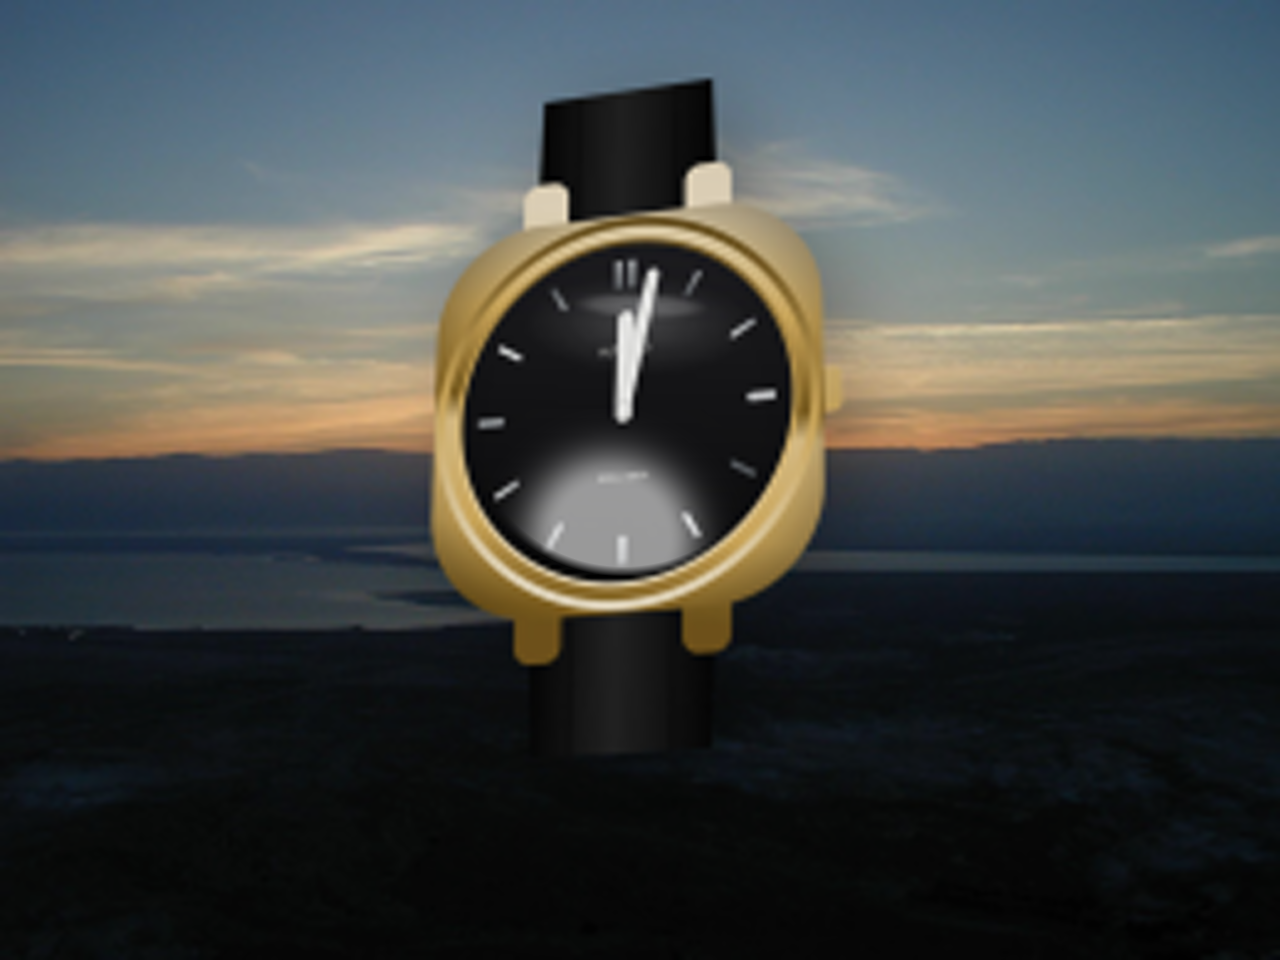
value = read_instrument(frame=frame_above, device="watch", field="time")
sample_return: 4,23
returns 12,02
